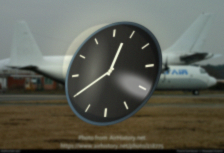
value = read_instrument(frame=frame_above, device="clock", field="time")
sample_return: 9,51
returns 12,40
